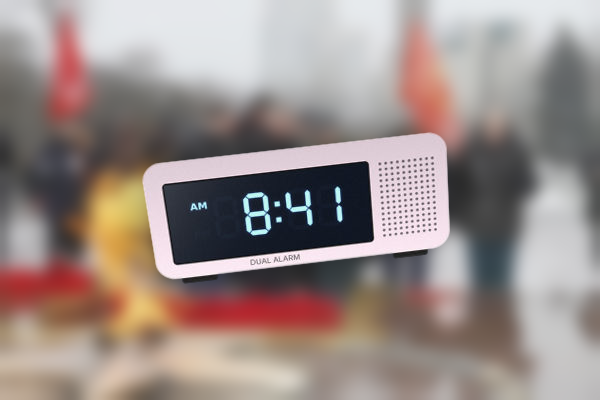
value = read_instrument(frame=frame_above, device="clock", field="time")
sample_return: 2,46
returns 8,41
